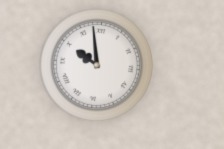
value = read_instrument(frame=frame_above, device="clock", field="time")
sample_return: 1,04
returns 9,58
